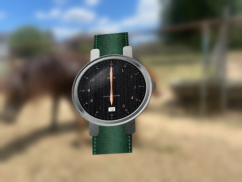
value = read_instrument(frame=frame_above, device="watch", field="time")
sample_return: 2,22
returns 6,00
